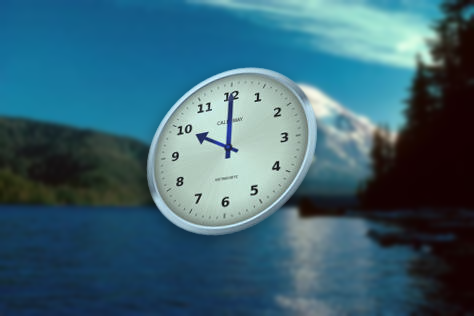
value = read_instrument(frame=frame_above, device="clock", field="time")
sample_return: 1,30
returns 10,00
